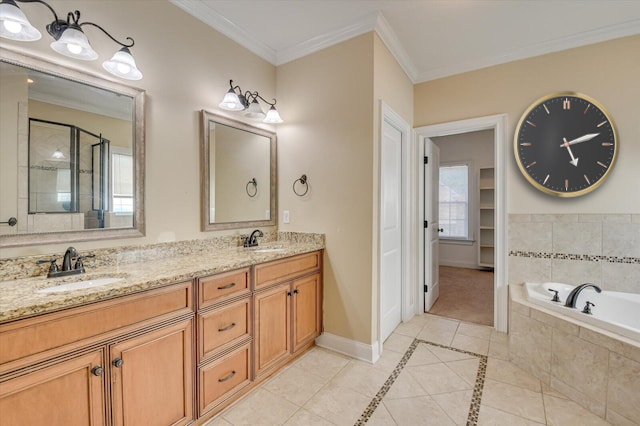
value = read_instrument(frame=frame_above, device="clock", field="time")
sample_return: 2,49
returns 5,12
